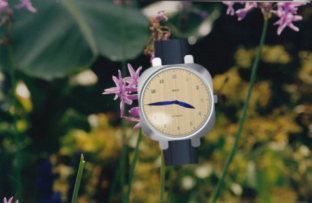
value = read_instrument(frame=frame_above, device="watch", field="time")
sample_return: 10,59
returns 3,45
